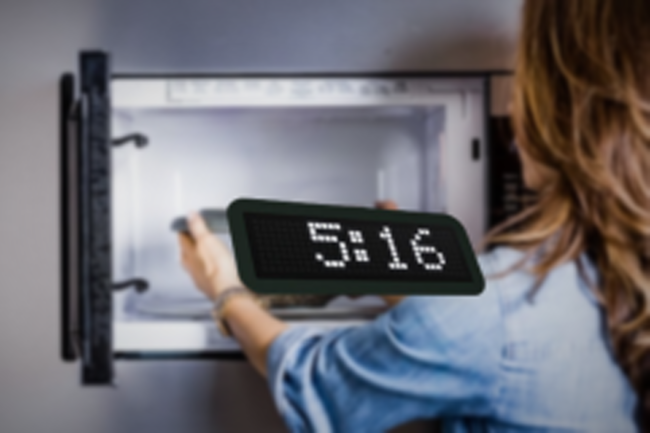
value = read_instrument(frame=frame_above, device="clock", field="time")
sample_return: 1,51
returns 5,16
